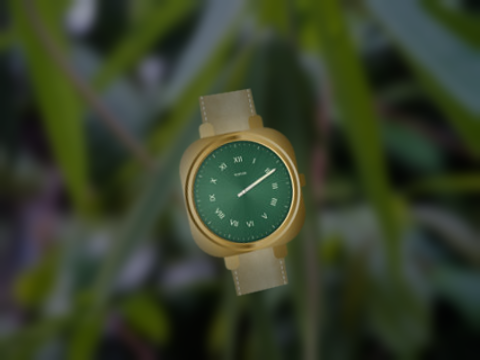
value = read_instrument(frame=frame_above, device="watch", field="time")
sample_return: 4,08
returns 2,11
